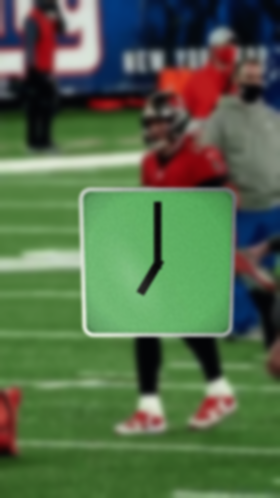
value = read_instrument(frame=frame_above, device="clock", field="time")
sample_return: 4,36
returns 7,00
